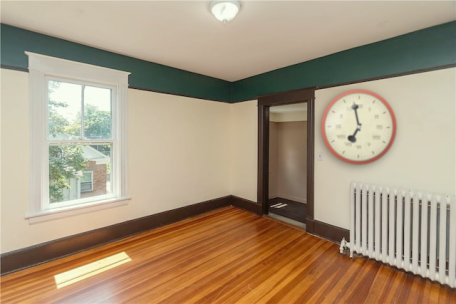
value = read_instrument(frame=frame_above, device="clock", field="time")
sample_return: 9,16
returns 6,58
